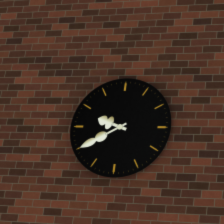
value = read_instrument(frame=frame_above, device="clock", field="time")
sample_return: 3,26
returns 9,40
